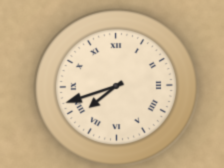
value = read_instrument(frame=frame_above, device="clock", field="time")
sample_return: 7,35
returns 7,42
